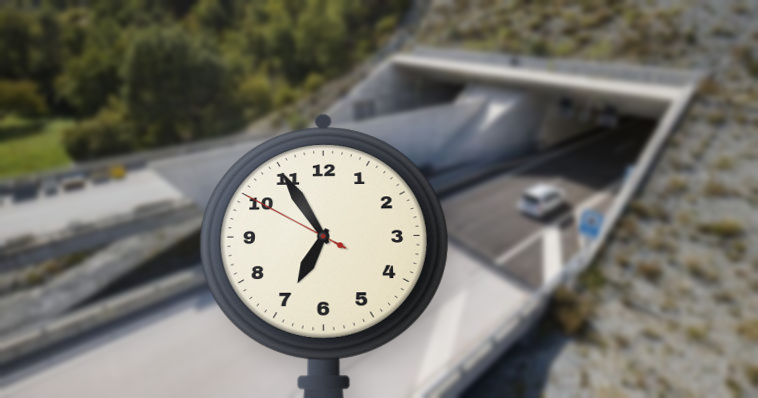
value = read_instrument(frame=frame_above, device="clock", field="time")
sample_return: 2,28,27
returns 6,54,50
